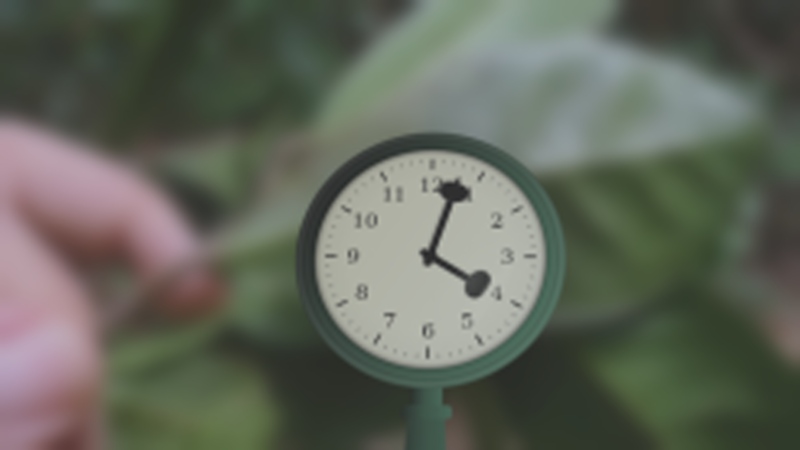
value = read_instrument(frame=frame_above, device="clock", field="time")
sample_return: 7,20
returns 4,03
